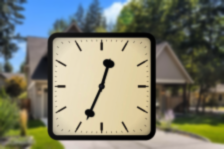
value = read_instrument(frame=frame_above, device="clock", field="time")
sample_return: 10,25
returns 12,34
